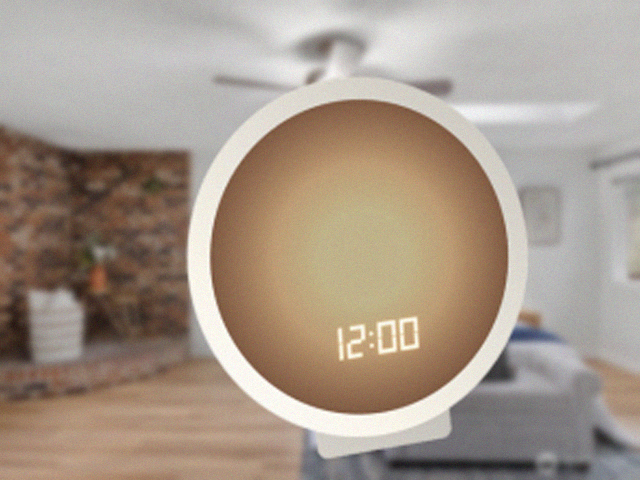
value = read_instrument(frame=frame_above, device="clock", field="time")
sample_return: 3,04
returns 12,00
